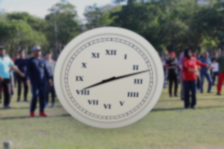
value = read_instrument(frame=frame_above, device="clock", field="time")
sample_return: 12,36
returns 8,12
